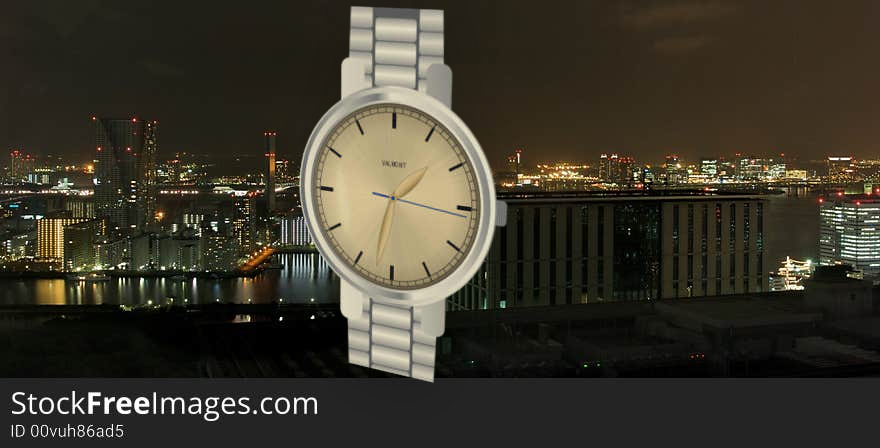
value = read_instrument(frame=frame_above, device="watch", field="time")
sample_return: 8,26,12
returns 1,32,16
